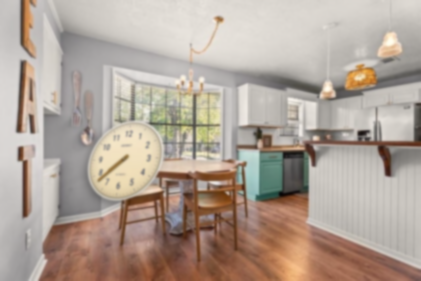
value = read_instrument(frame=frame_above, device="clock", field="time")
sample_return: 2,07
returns 7,38
